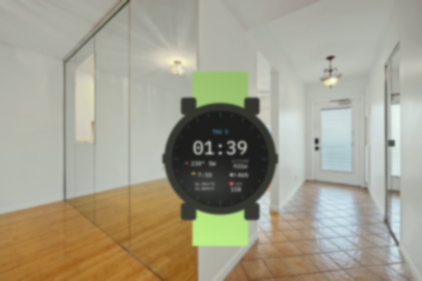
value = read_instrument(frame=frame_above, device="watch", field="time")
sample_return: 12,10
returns 1,39
